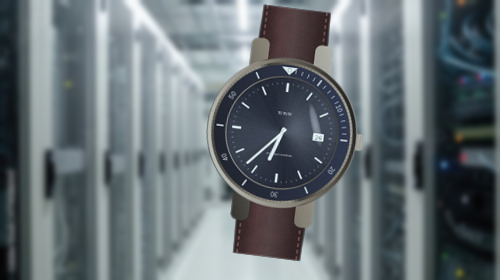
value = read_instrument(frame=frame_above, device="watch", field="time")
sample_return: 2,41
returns 6,37
